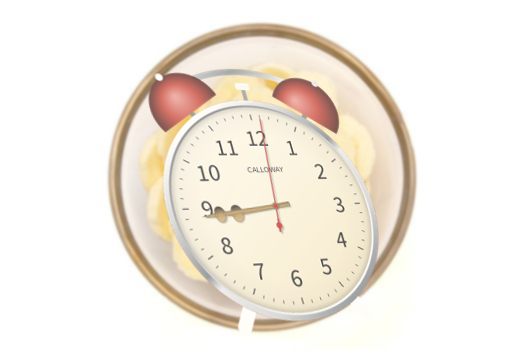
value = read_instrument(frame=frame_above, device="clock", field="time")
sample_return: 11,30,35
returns 8,44,01
